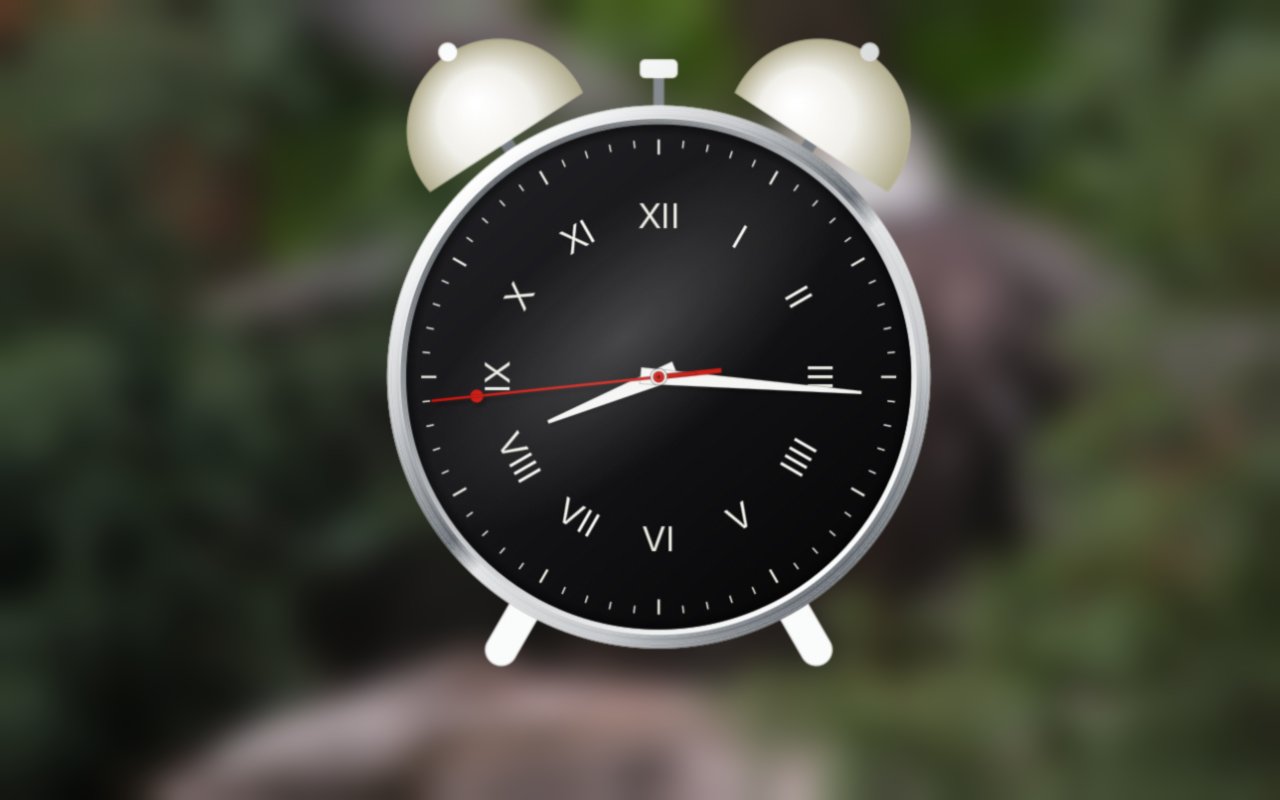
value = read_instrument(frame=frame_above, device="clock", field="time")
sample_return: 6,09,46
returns 8,15,44
